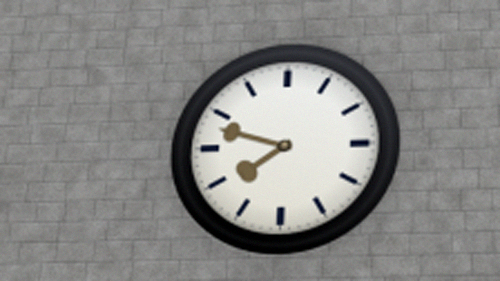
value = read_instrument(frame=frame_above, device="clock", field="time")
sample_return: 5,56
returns 7,48
